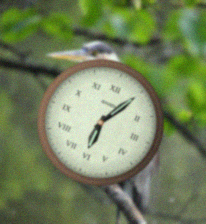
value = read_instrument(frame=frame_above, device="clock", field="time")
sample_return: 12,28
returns 6,05
